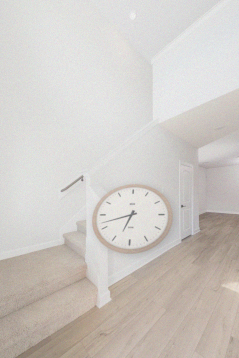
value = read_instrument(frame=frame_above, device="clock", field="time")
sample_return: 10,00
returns 6,42
